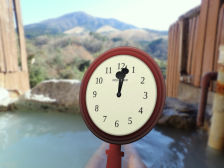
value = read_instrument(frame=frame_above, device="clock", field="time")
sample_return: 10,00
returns 12,02
